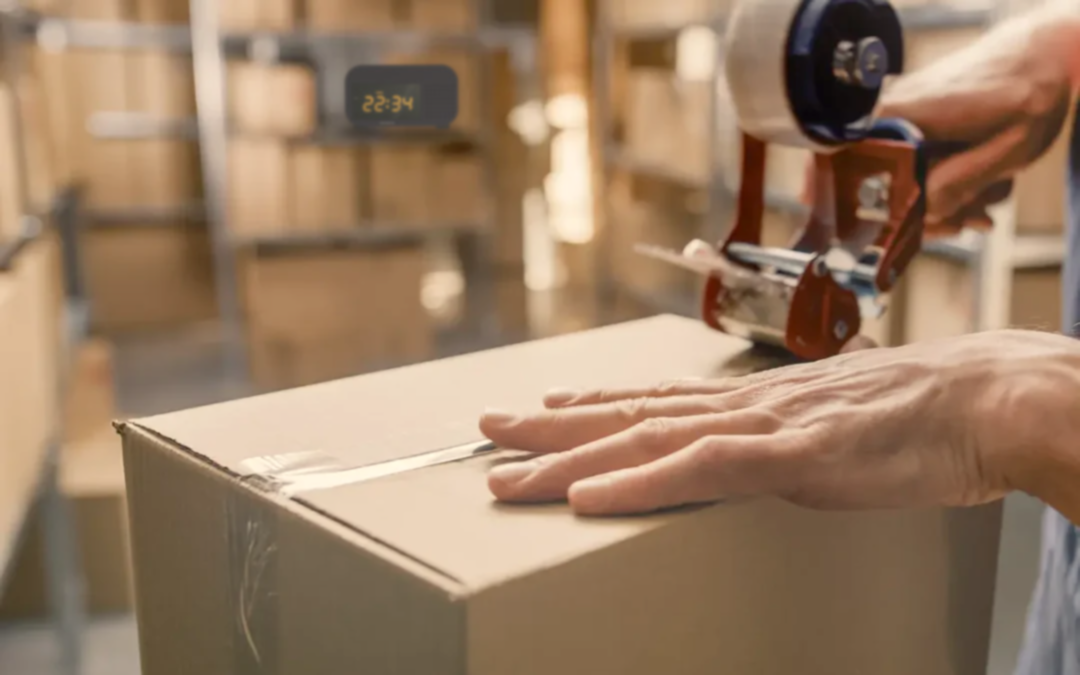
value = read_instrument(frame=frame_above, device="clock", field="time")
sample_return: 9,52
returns 22,34
